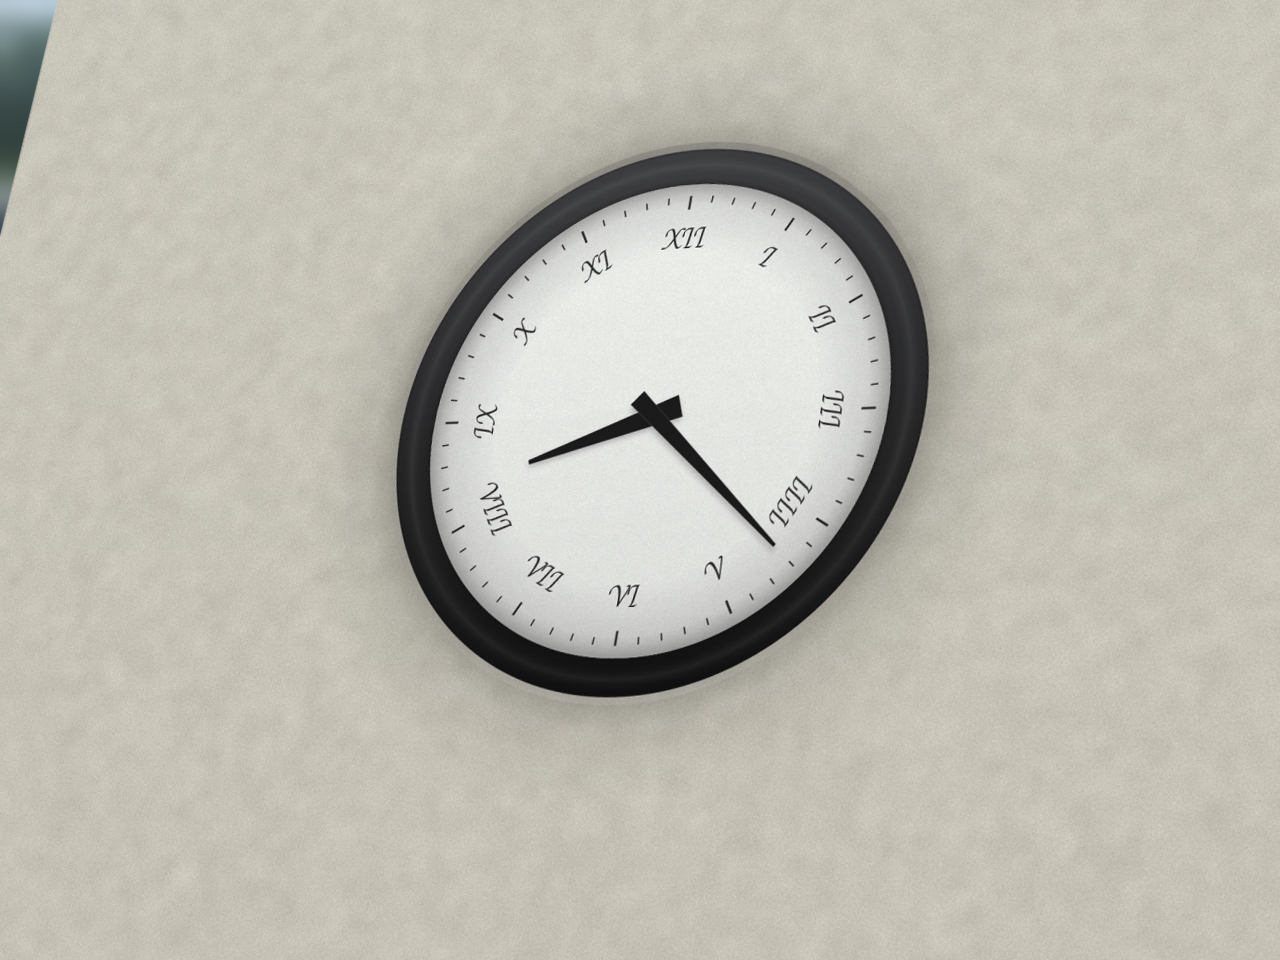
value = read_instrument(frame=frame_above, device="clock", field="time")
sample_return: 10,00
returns 8,22
